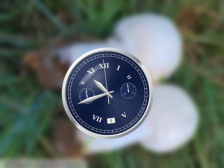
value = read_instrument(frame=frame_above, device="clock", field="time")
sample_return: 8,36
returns 10,43
